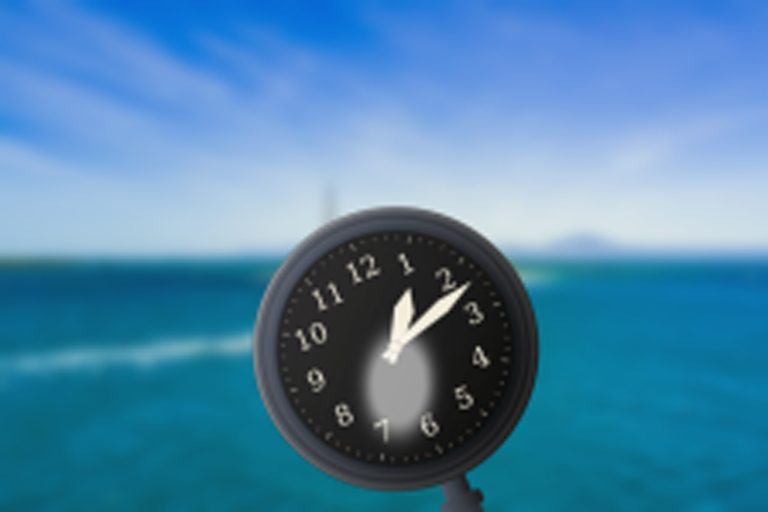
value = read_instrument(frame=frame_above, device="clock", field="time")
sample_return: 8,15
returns 1,12
